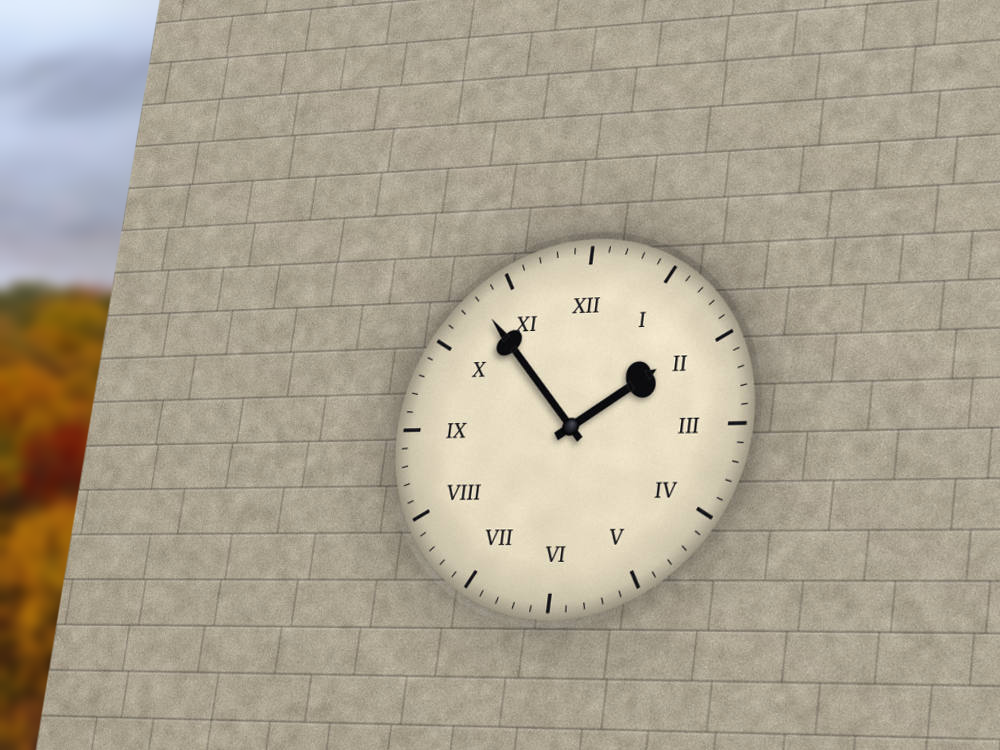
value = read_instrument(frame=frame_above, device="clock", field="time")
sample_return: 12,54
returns 1,53
